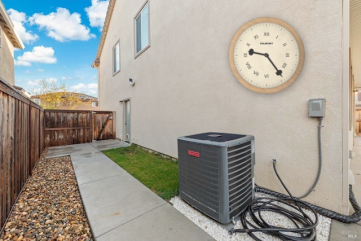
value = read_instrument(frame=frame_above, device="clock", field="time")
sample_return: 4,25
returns 9,24
